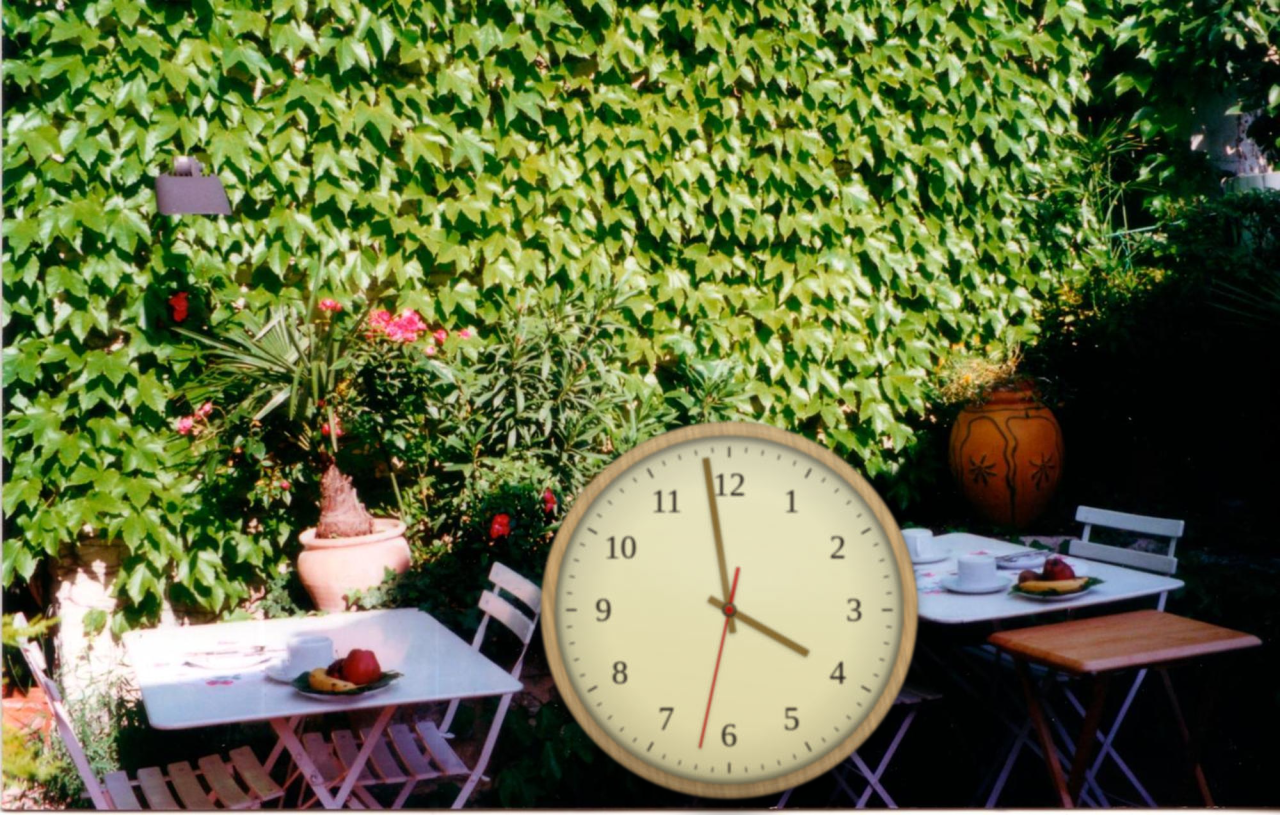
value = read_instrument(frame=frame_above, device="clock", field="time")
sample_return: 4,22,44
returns 3,58,32
